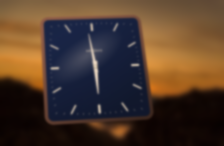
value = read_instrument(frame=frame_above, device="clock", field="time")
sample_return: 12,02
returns 5,59
